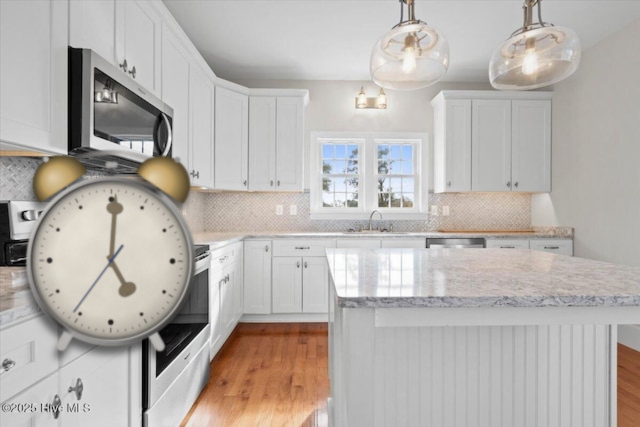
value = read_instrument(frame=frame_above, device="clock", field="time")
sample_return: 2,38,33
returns 5,00,36
